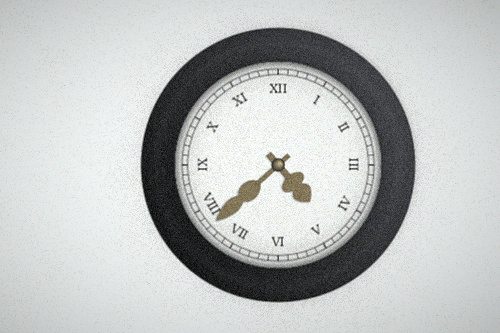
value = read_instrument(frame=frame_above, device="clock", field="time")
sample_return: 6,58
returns 4,38
